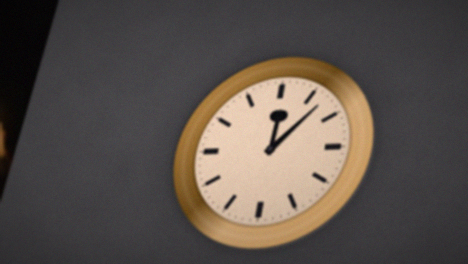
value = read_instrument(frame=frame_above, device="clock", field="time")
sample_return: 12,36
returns 12,07
